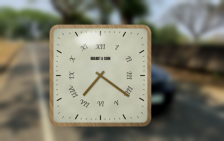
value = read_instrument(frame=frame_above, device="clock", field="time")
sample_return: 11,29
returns 7,21
